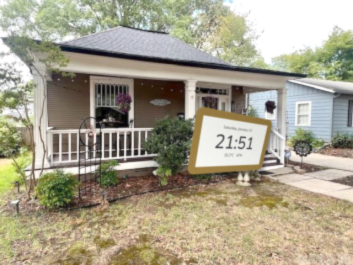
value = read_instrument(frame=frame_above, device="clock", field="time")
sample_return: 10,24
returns 21,51
